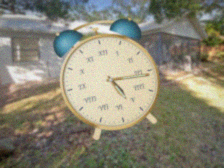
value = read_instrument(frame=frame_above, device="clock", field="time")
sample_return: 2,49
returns 5,16
